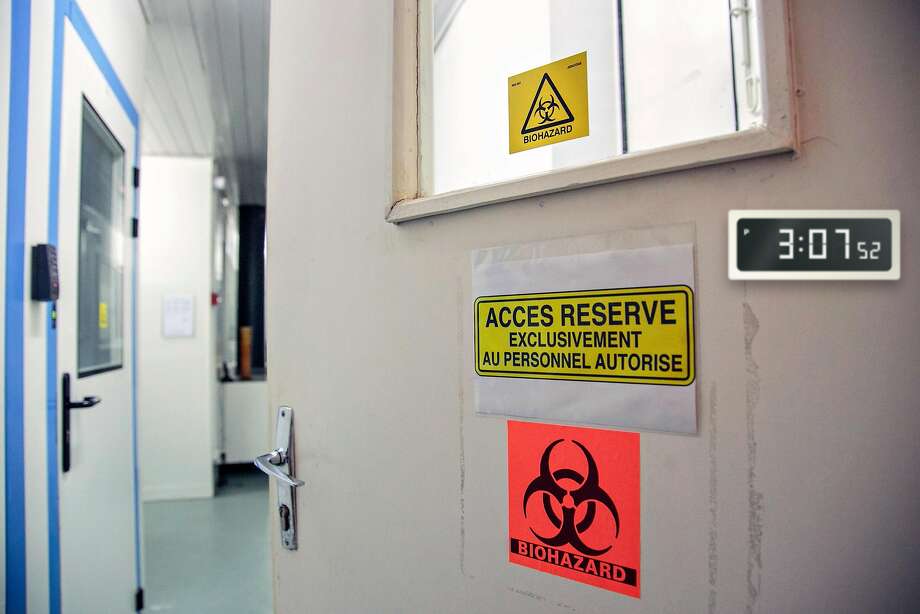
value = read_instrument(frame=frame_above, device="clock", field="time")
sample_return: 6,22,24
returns 3,07,52
